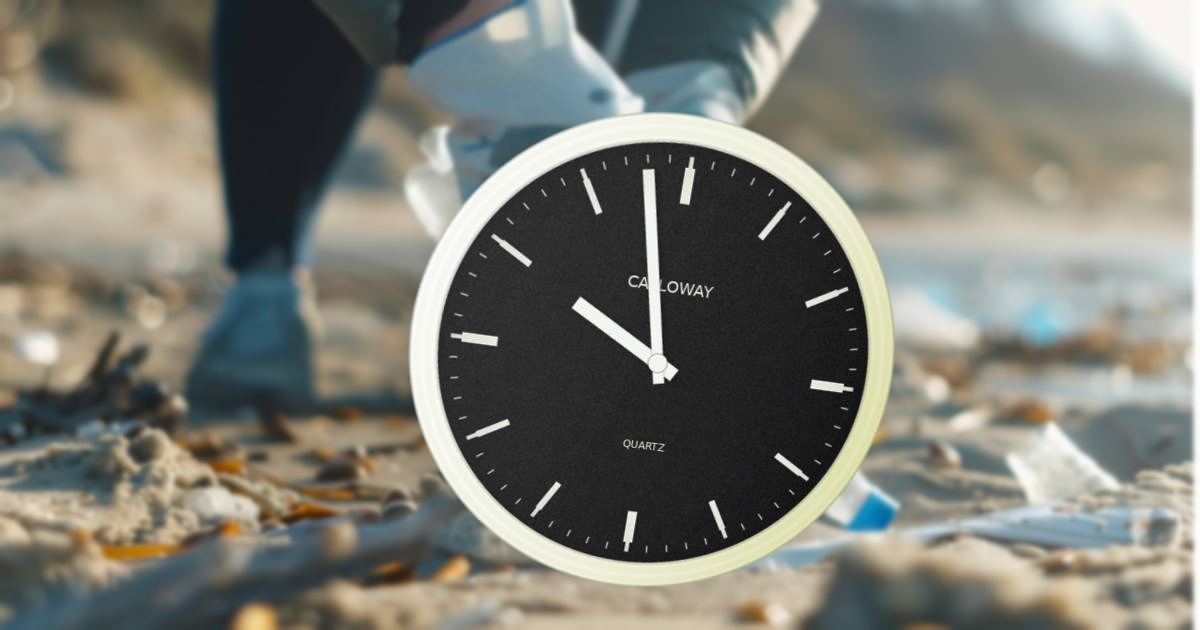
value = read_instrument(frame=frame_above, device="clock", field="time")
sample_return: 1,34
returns 9,58
